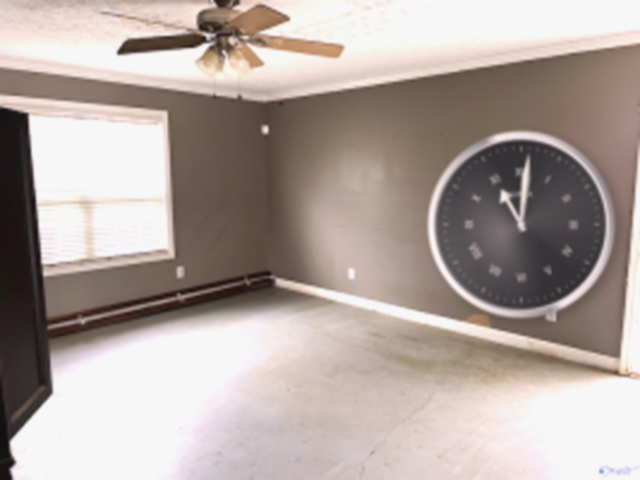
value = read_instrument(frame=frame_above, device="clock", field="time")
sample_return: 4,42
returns 11,01
